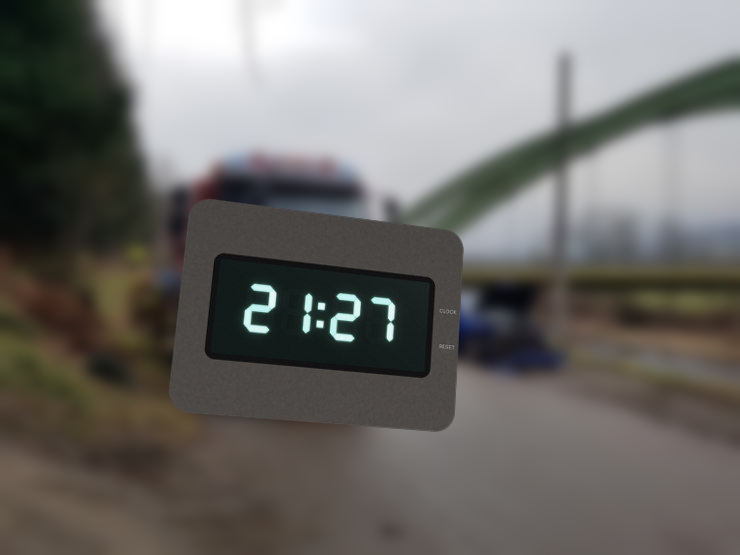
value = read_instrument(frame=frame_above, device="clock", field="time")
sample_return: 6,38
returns 21,27
